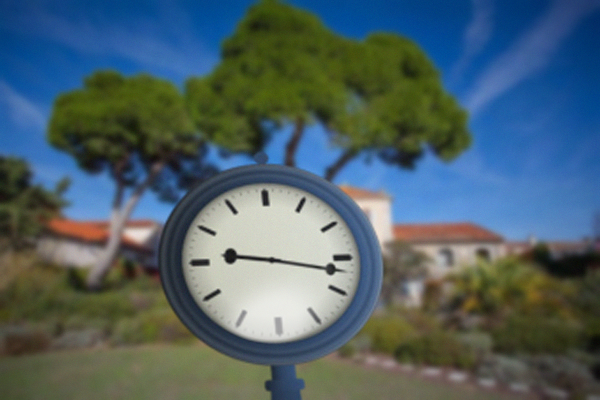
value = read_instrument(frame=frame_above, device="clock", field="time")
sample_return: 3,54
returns 9,17
